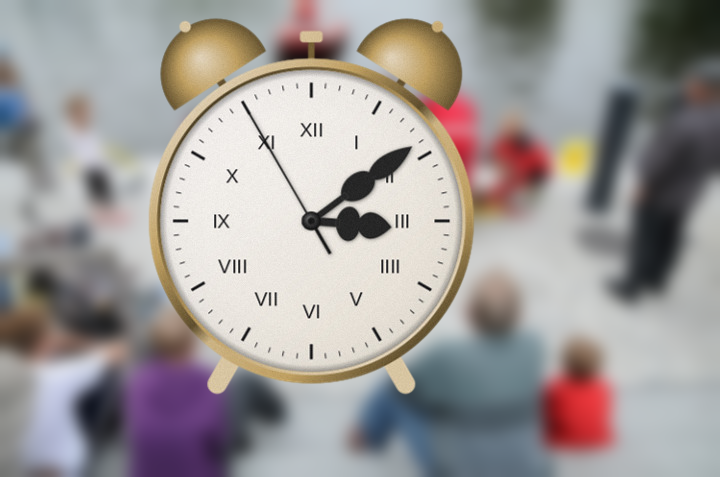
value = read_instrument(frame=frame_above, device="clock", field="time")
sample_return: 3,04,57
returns 3,08,55
